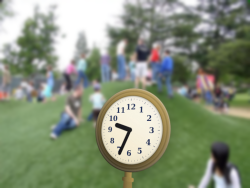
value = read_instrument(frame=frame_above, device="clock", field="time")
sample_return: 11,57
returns 9,34
